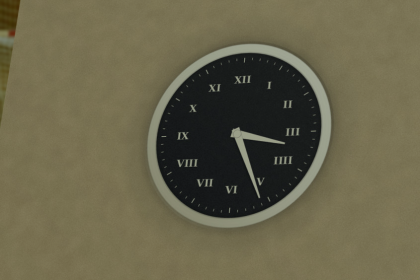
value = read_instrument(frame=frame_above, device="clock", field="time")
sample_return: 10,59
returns 3,26
